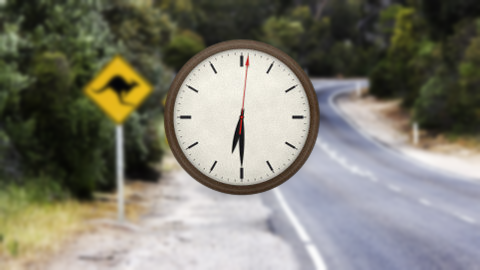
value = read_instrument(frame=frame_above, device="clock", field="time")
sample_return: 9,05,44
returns 6,30,01
